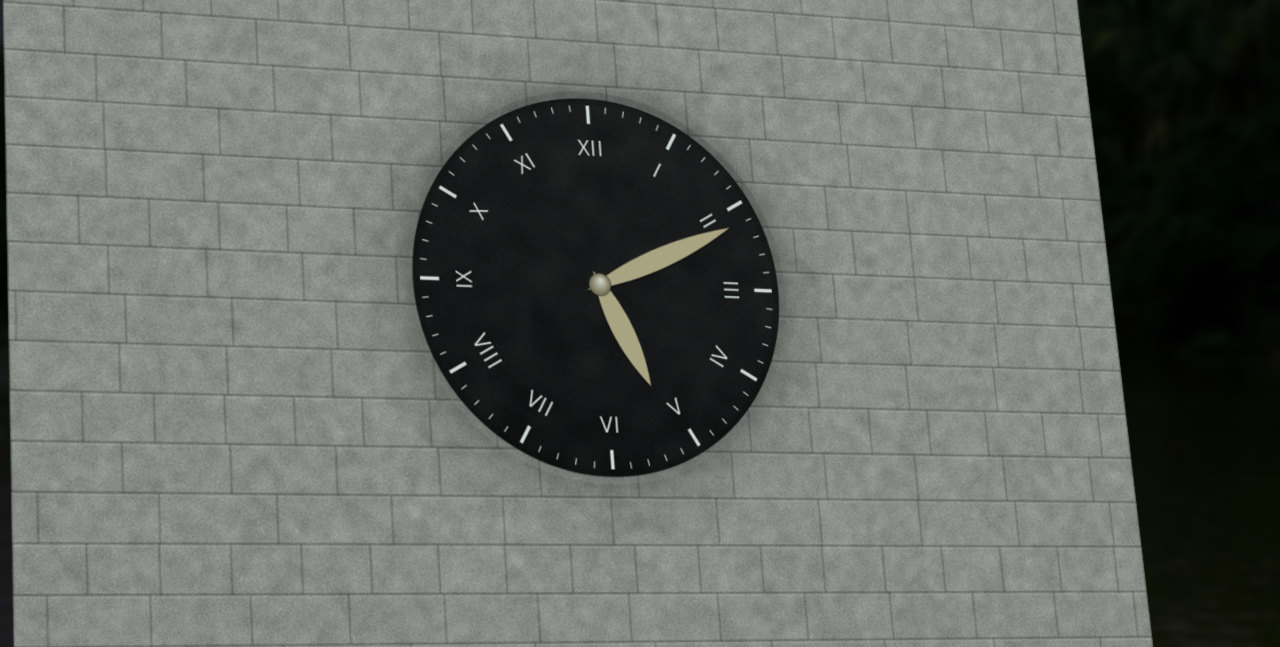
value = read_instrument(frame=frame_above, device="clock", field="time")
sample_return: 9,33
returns 5,11
